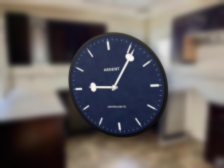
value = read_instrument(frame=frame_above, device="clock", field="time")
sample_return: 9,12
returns 9,06
